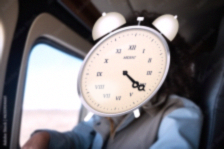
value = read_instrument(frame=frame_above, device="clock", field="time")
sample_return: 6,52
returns 4,21
